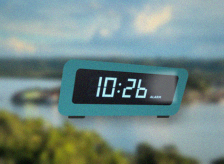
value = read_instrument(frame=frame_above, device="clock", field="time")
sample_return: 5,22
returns 10,26
